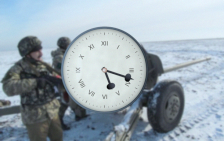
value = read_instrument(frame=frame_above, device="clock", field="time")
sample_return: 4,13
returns 5,18
